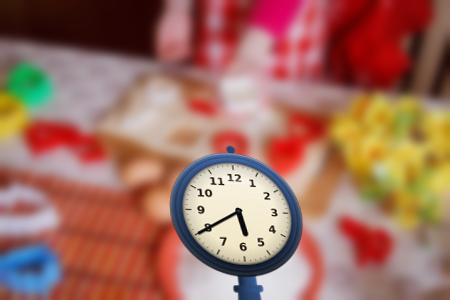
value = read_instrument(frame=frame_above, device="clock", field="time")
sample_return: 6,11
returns 5,40
